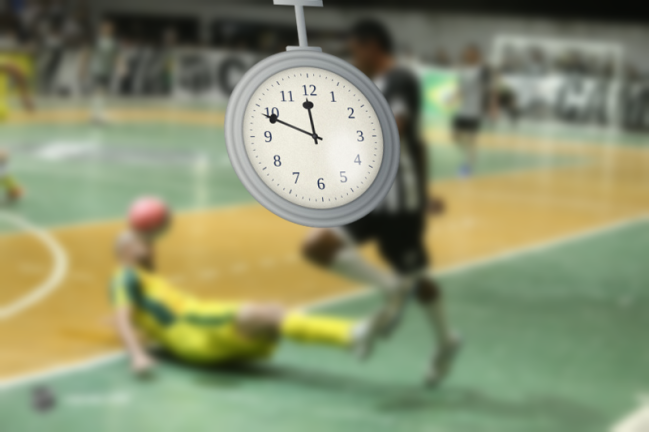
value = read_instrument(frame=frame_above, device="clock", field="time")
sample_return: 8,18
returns 11,49
